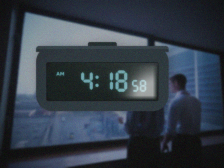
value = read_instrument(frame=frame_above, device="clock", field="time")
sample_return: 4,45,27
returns 4,18,58
